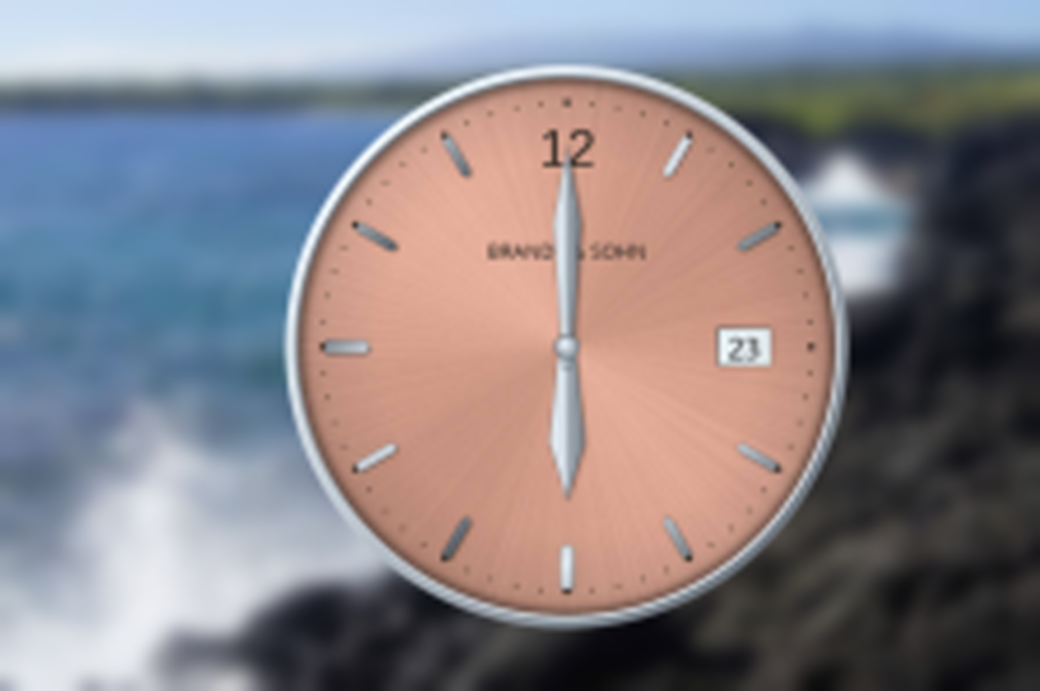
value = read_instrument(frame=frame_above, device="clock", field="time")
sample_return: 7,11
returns 6,00
